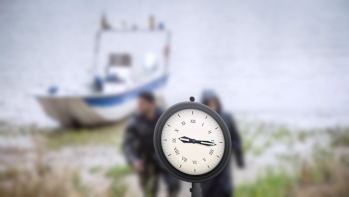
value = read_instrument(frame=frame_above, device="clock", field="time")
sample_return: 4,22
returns 9,16
